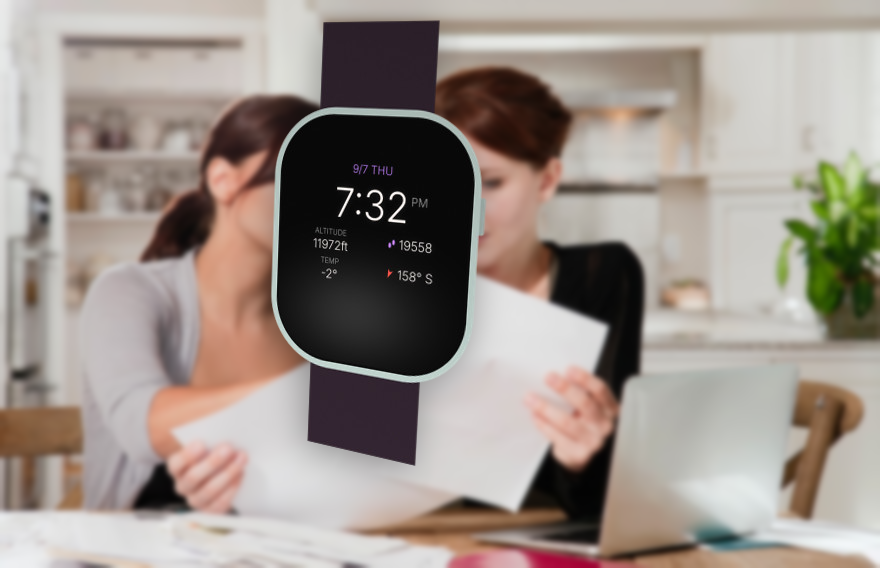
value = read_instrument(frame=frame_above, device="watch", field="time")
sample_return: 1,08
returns 7,32
